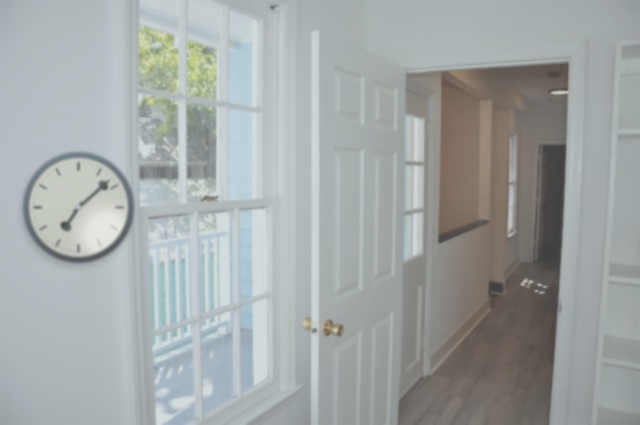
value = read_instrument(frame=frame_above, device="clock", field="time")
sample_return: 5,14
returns 7,08
